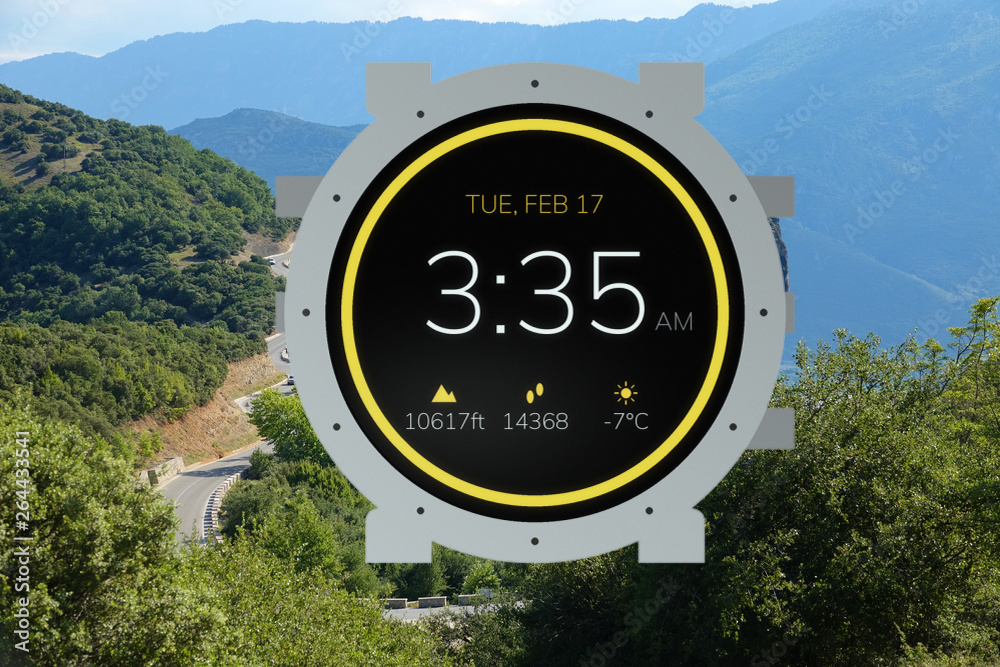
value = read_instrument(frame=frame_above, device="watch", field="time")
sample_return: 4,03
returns 3,35
